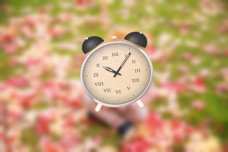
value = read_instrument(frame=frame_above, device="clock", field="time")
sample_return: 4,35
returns 10,06
